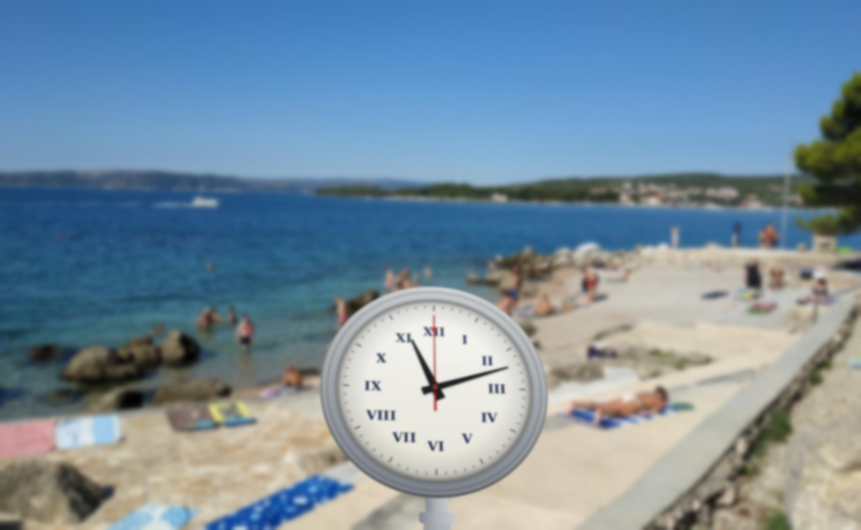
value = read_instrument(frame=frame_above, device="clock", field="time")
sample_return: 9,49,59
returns 11,12,00
